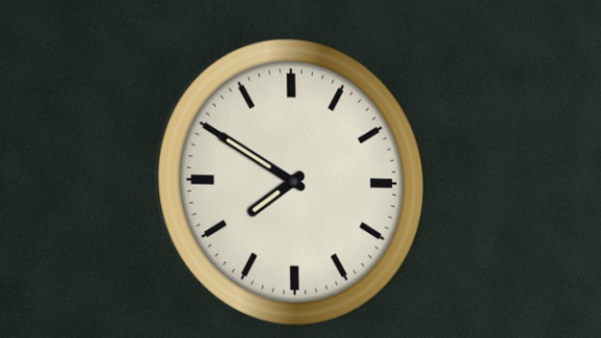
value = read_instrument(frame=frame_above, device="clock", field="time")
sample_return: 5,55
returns 7,50
